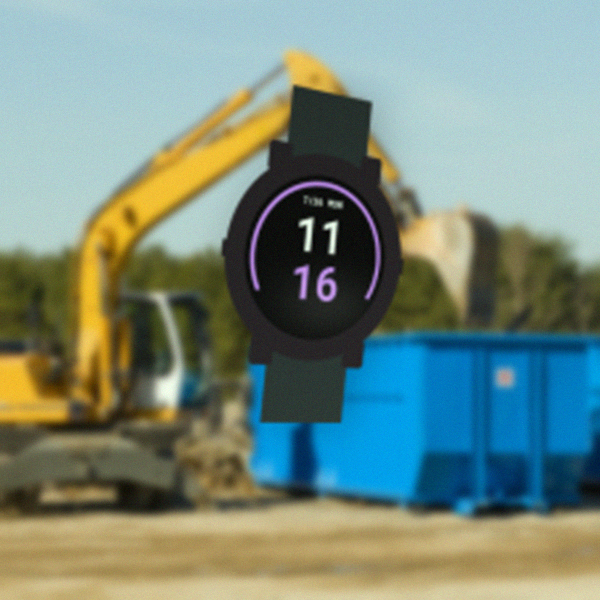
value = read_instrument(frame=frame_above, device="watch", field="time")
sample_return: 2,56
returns 11,16
